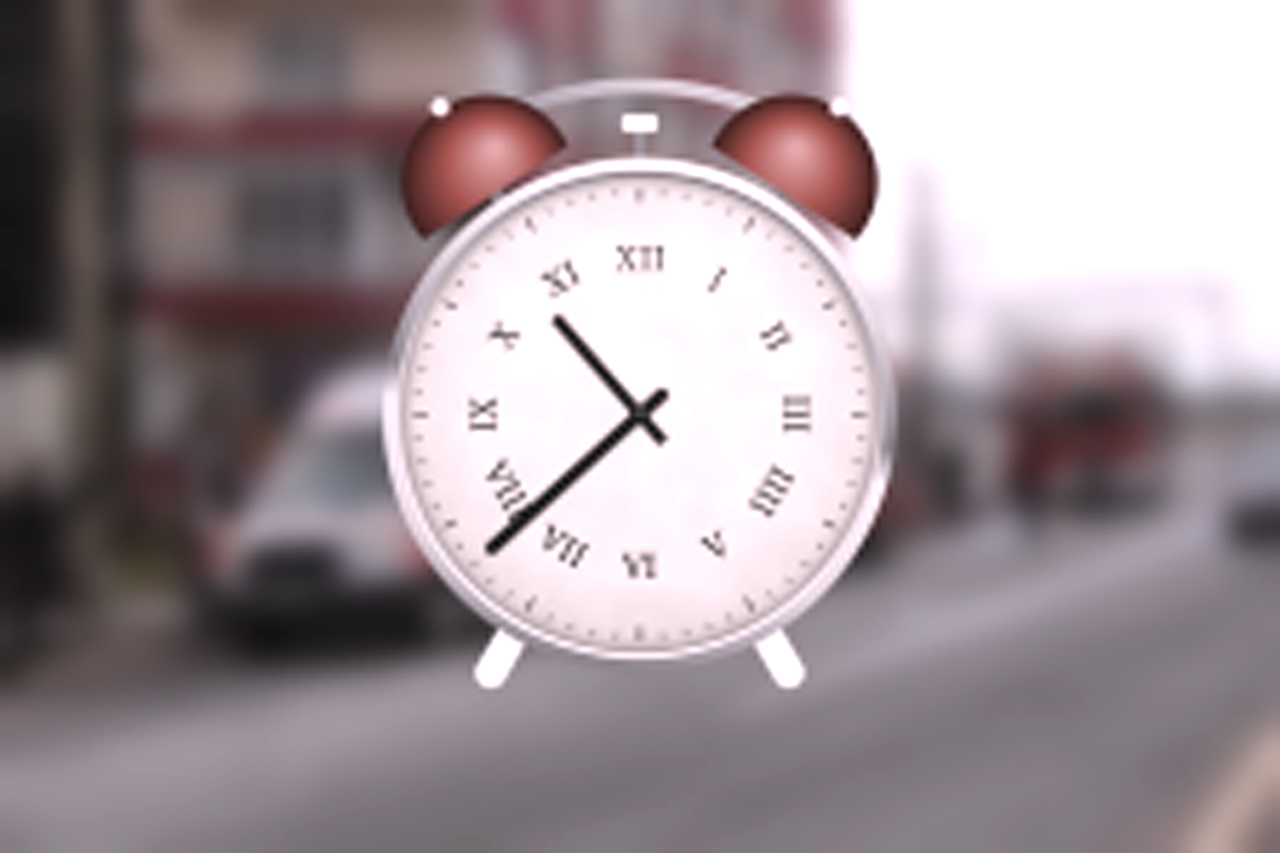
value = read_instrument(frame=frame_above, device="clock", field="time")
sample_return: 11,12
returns 10,38
